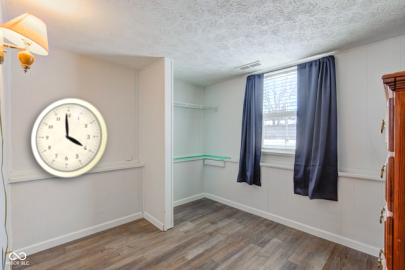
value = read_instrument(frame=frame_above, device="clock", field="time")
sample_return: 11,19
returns 3,59
